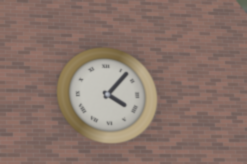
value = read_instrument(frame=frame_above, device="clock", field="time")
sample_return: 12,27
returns 4,07
